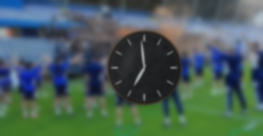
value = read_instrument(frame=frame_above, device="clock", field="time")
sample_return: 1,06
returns 6,59
